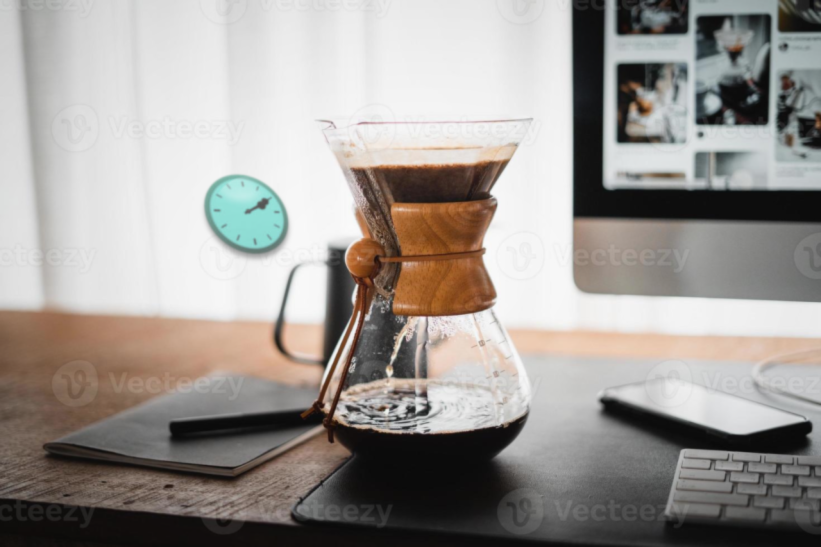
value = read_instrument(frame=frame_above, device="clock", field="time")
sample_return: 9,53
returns 2,10
